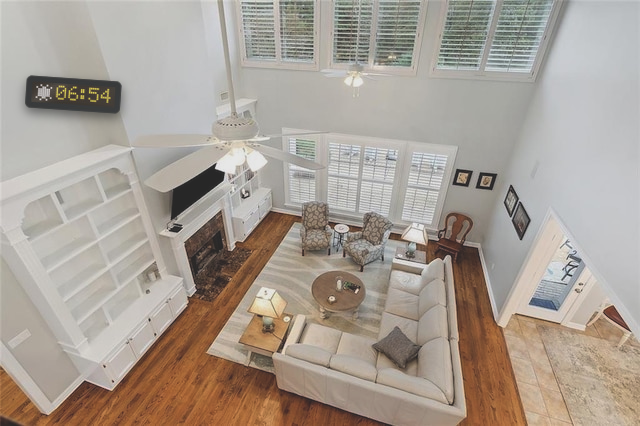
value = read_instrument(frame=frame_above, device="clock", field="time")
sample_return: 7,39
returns 6,54
